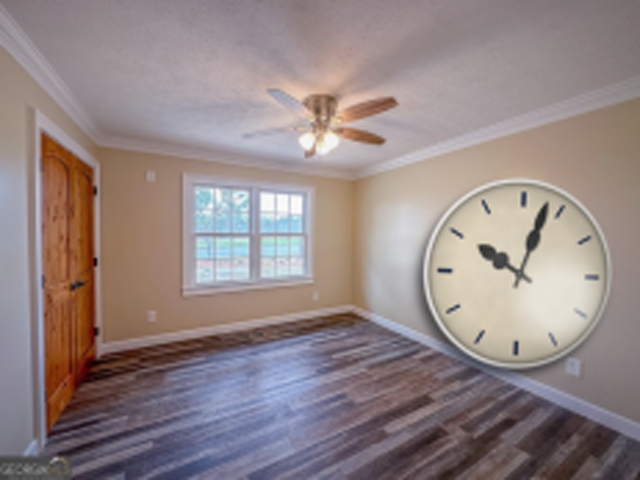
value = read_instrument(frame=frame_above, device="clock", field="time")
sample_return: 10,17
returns 10,03
